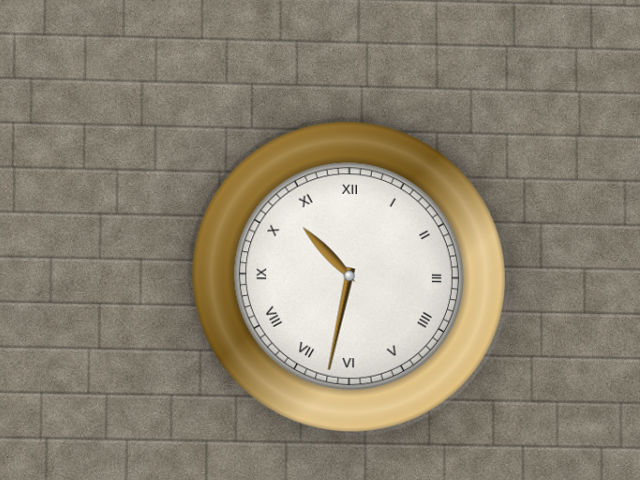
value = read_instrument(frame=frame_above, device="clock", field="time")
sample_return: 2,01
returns 10,32
